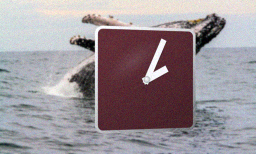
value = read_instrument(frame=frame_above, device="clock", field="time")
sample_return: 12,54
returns 2,04
